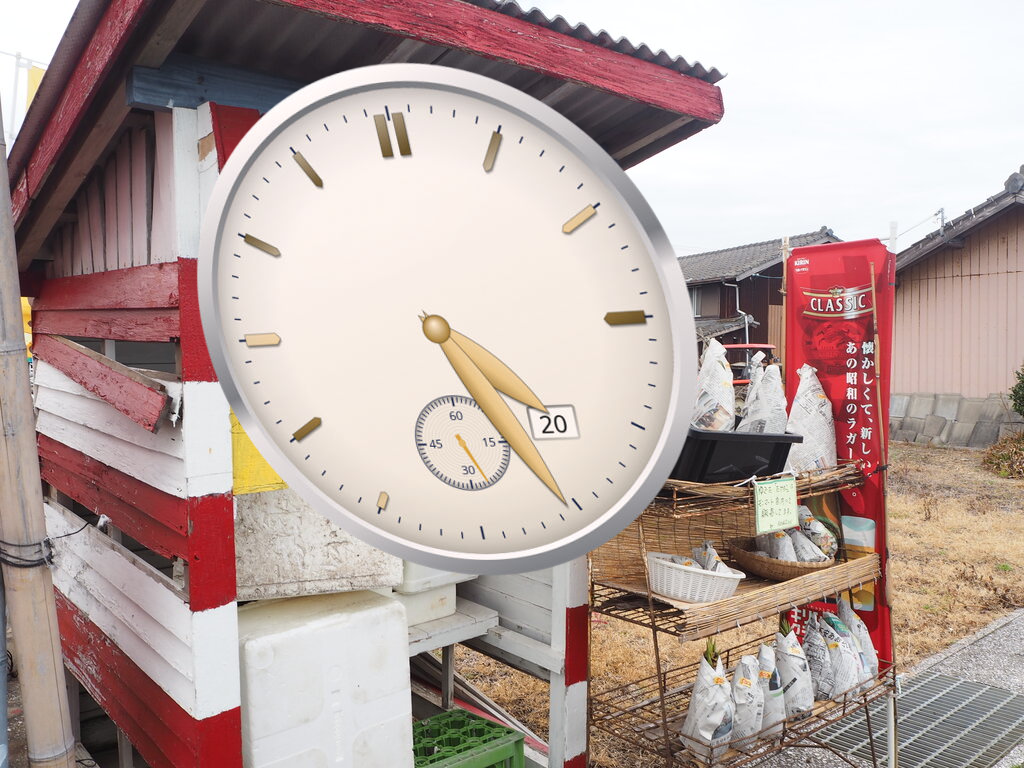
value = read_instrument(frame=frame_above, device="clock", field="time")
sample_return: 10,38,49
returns 4,25,26
